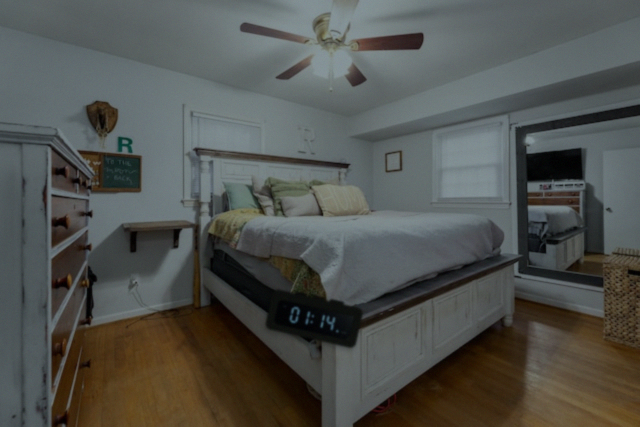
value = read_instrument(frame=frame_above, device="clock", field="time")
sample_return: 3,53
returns 1,14
